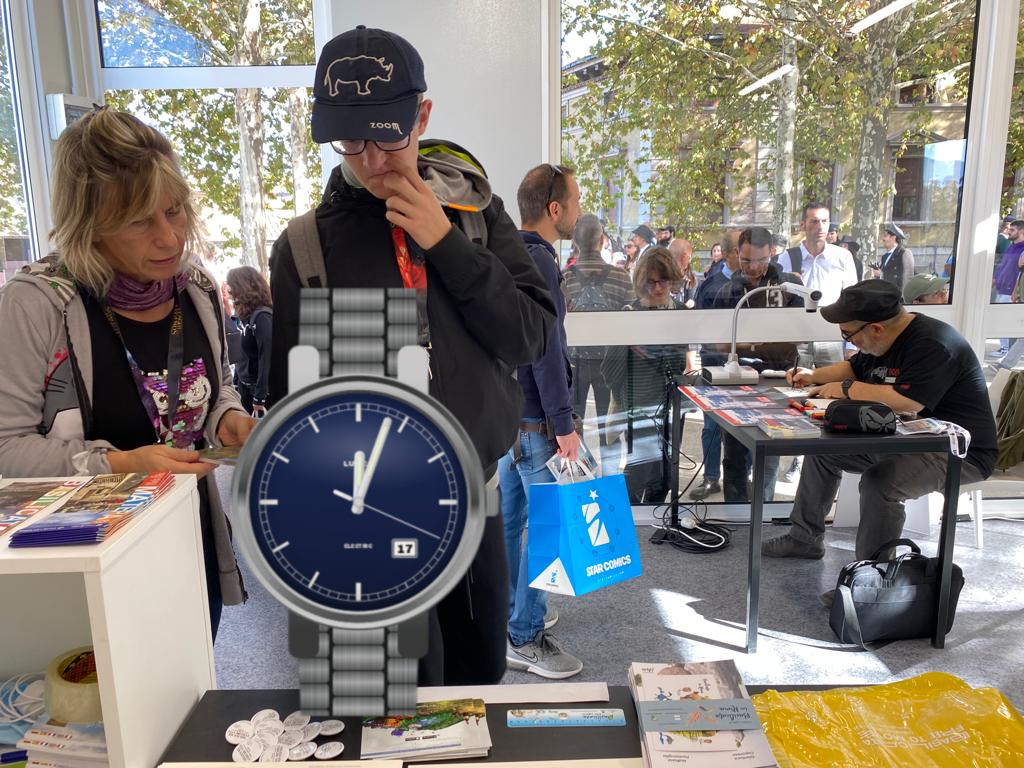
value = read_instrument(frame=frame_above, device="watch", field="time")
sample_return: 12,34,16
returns 12,03,19
